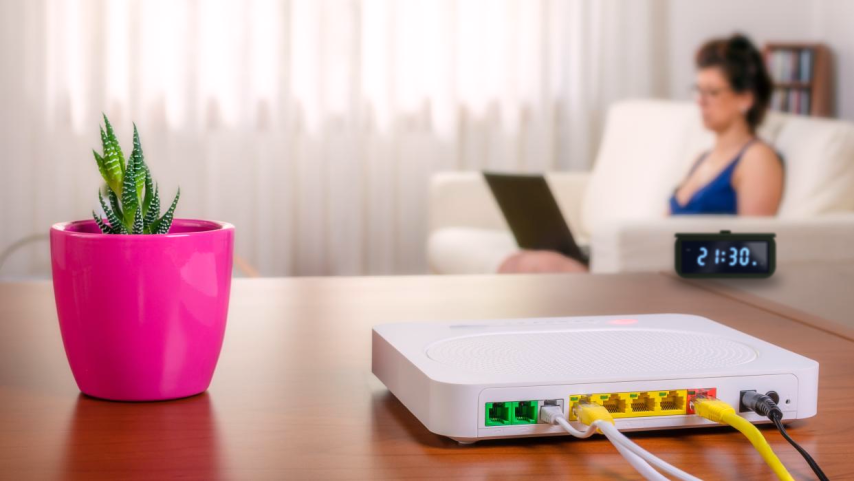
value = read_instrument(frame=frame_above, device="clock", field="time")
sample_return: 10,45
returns 21,30
